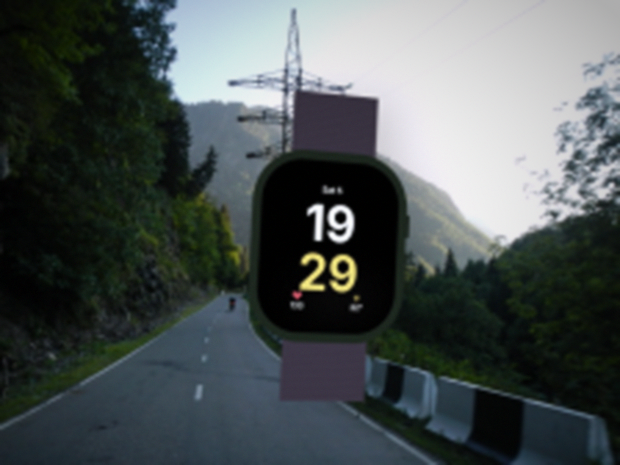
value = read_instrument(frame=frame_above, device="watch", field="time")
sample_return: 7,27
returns 19,29
